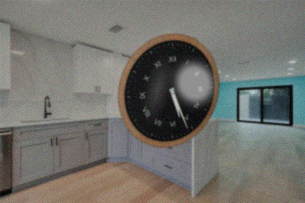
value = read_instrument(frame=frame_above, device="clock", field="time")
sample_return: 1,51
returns 5,26
